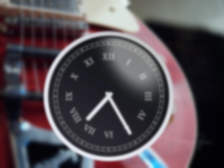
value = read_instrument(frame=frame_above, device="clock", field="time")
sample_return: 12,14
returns 7,25
